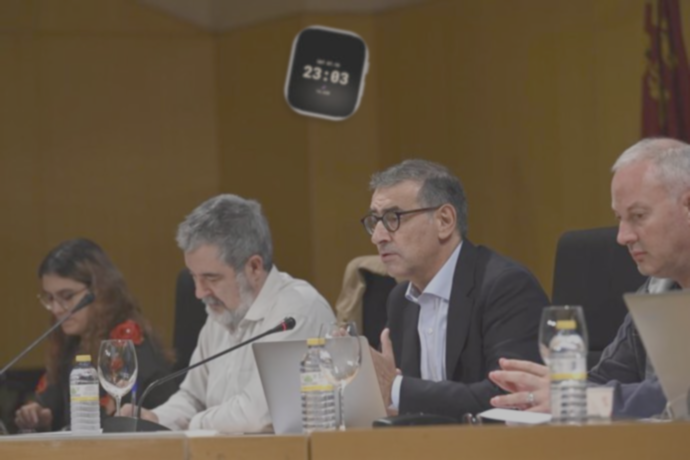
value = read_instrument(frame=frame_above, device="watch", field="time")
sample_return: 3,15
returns 23,03
